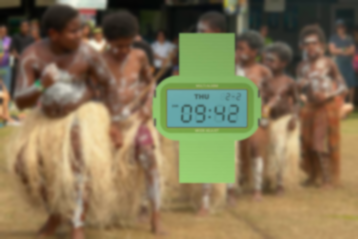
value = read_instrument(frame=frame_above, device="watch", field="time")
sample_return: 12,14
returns 9,42
